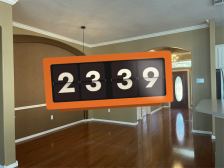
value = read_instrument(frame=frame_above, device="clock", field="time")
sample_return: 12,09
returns 23,39
